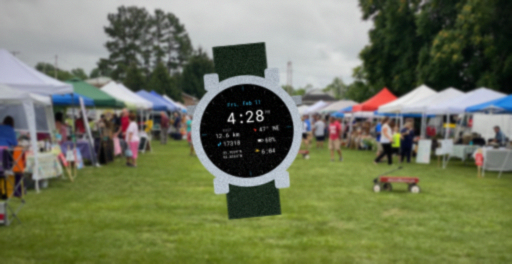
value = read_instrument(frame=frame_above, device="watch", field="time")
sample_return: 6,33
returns 4,28
